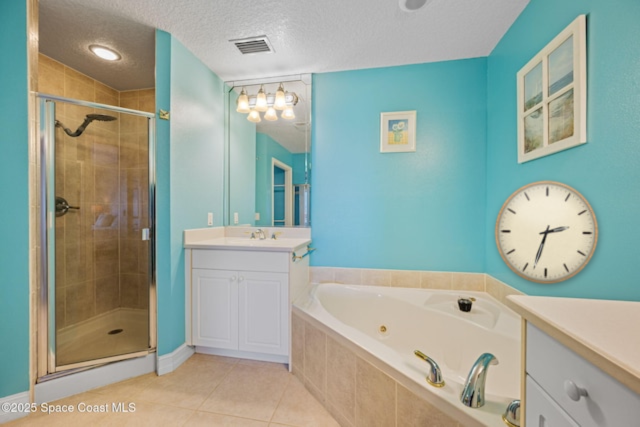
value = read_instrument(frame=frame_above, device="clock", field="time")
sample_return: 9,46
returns 2,33
